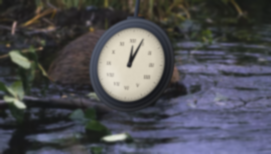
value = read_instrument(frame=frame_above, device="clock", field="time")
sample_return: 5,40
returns 12,04
